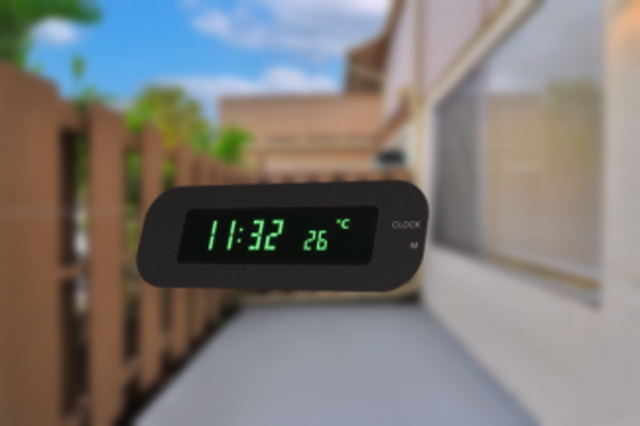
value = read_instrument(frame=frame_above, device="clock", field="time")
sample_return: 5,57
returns 11,32
